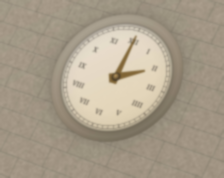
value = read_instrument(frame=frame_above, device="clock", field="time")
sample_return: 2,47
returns 2,00
